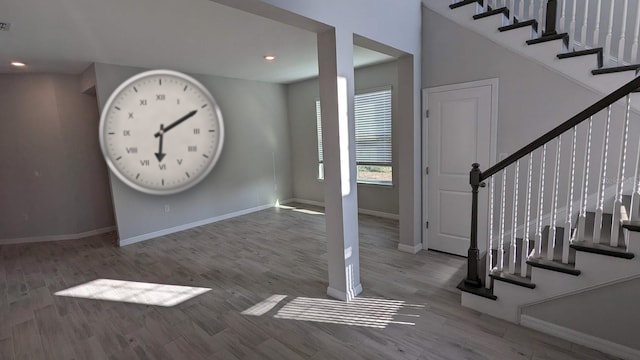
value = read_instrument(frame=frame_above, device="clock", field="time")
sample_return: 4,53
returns 6,10
